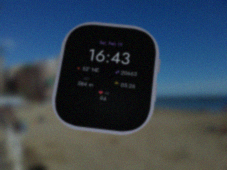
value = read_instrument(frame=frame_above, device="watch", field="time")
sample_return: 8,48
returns 16,43
